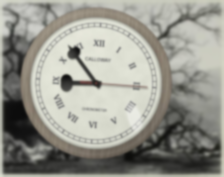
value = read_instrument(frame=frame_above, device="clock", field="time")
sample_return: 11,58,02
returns 8,53,15
